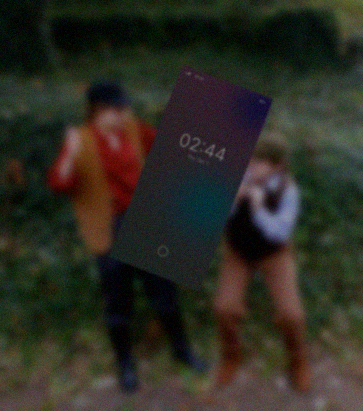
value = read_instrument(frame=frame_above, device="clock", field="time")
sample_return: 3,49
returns 2,44
